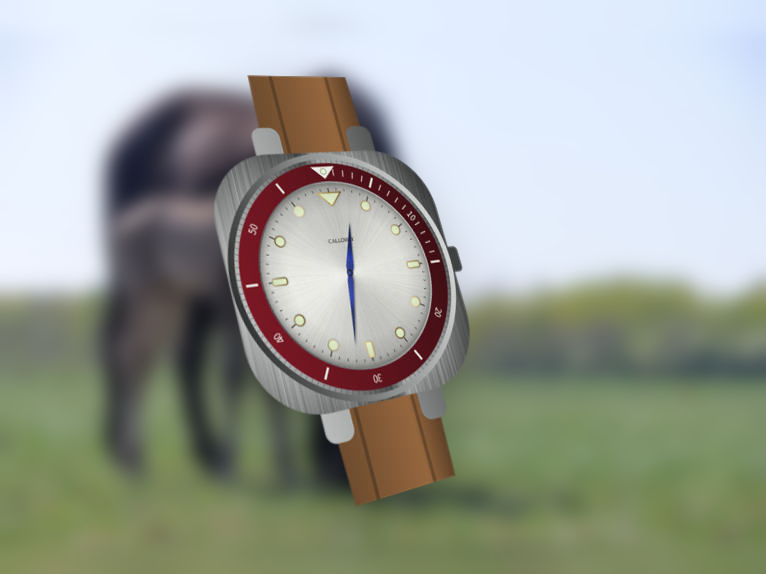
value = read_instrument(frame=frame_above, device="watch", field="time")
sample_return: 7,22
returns 12,32
